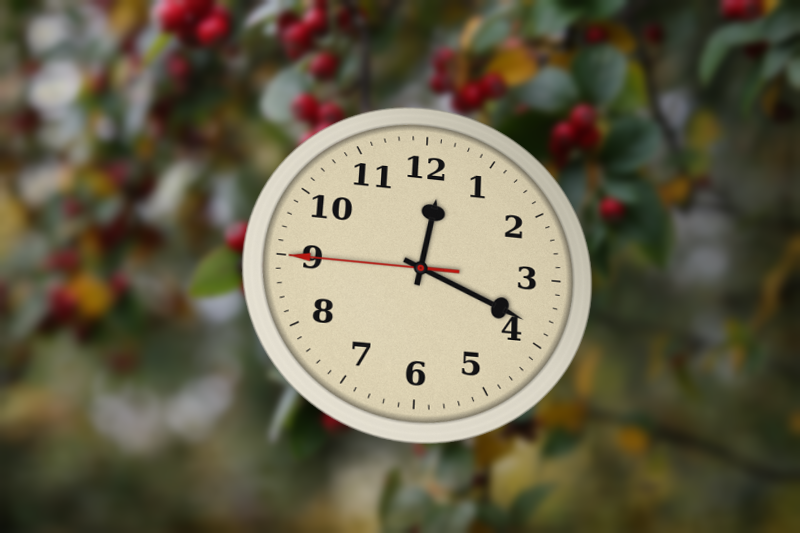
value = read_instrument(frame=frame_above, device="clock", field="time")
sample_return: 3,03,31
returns 12,18,45
